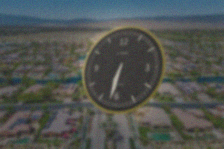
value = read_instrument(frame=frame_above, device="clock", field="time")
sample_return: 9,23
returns 6,32
